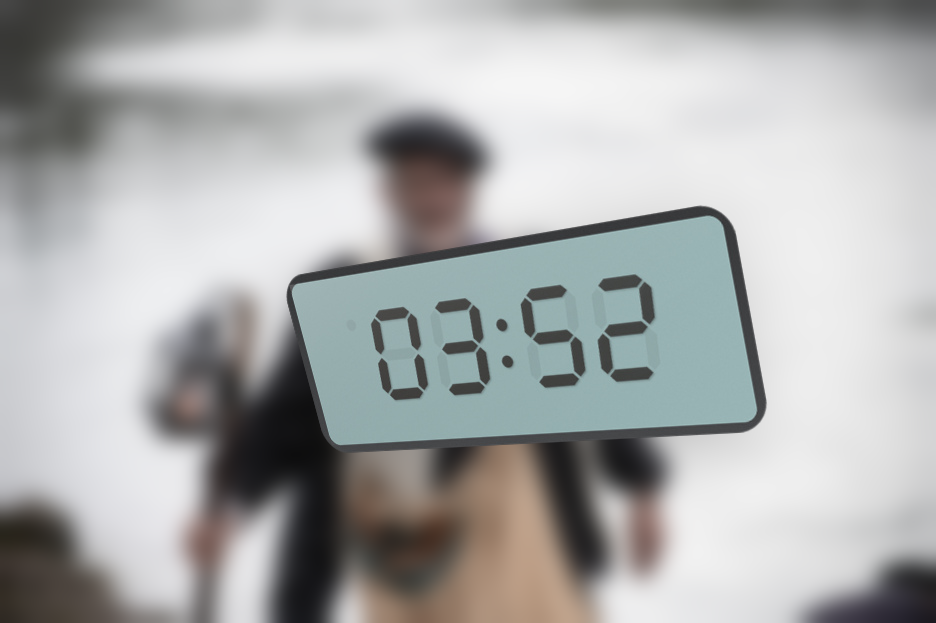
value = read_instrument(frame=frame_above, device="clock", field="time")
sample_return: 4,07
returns 3,52
